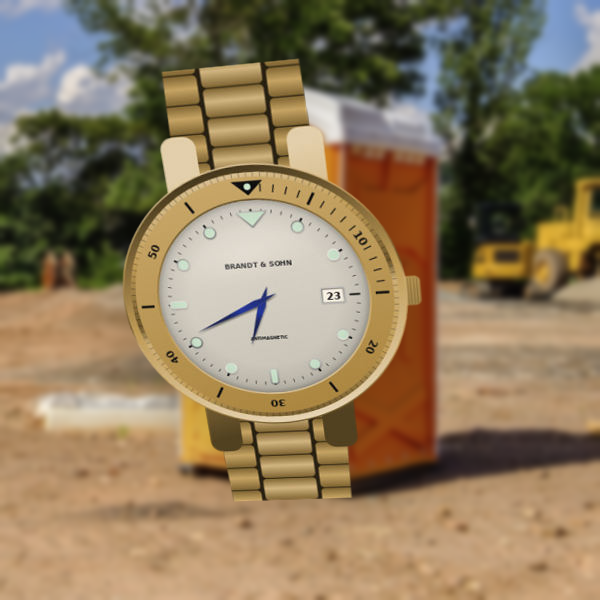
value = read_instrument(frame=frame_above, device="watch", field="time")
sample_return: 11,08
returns 6,41
